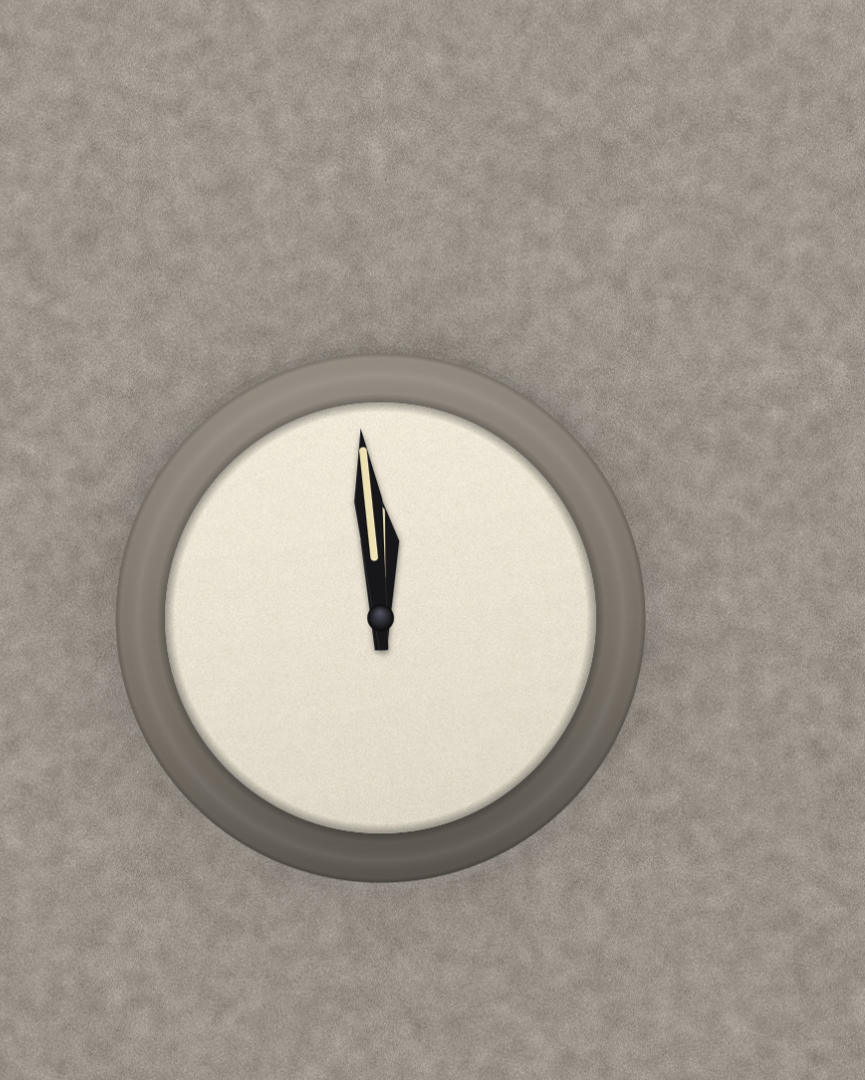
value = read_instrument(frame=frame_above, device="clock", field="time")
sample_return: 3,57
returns 11,59
